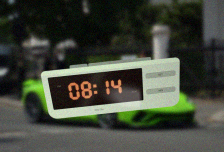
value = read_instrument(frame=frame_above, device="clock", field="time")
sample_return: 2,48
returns 8,14
